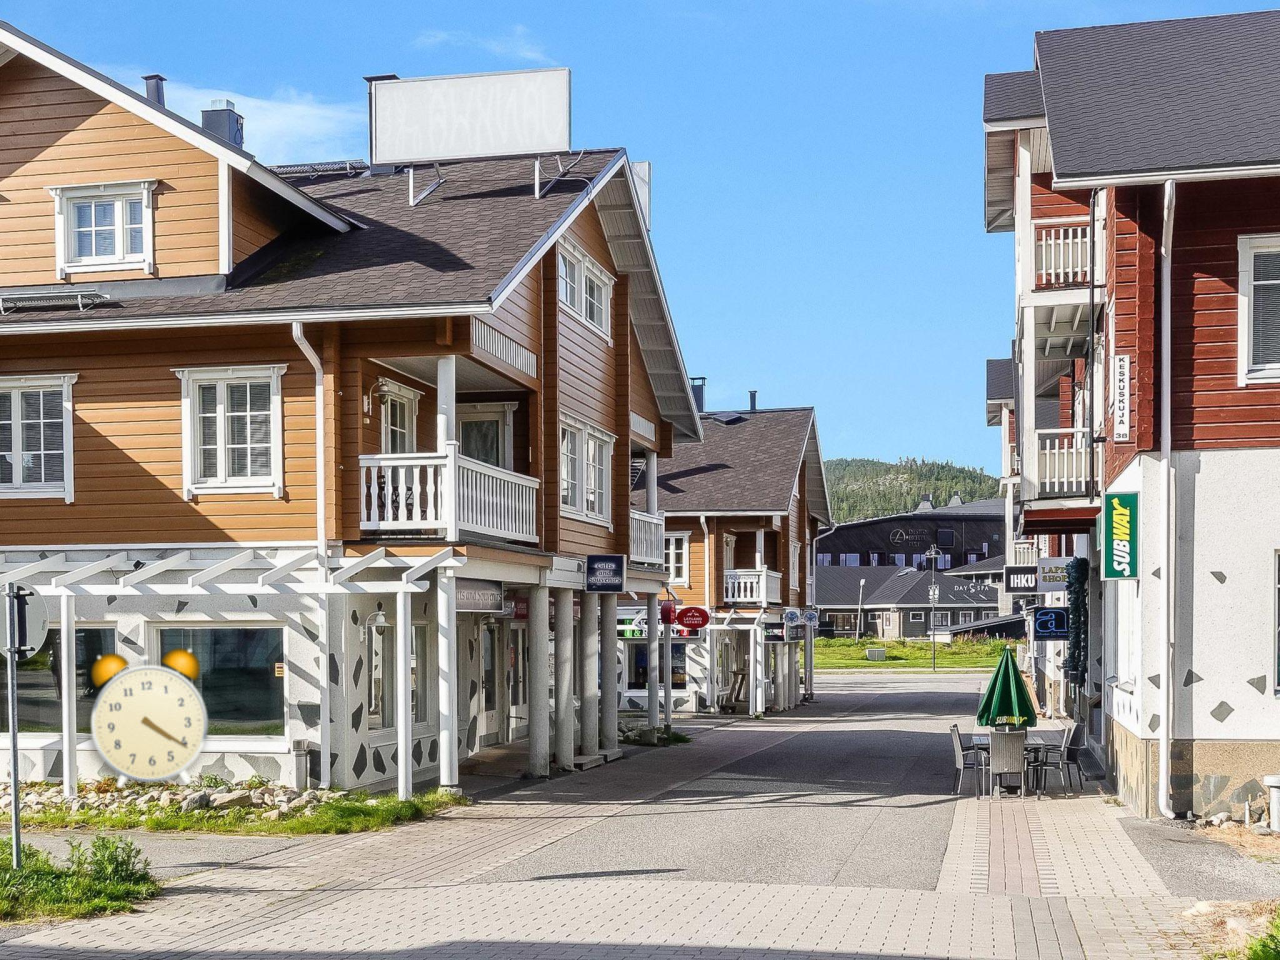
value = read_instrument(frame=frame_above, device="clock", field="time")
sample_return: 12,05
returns 4,21
